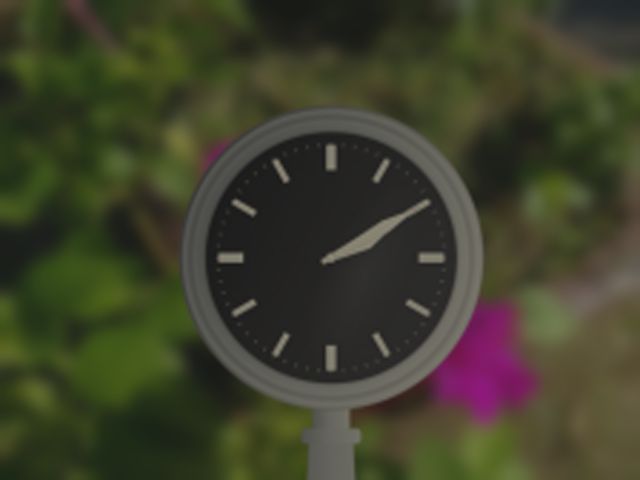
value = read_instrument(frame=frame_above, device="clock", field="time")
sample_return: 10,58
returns 2,10
